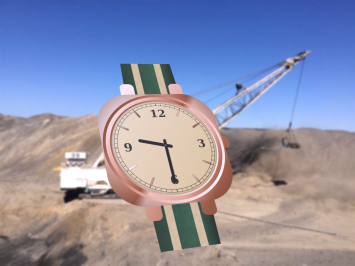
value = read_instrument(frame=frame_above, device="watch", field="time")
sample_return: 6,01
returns 9,30
